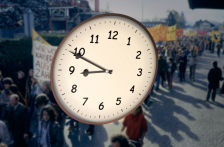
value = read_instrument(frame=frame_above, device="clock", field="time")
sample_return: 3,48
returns 8,49
